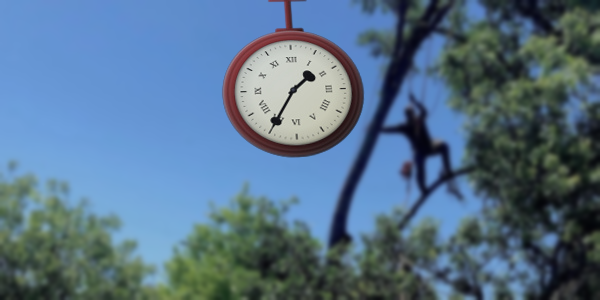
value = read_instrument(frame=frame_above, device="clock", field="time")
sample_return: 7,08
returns 1,35
